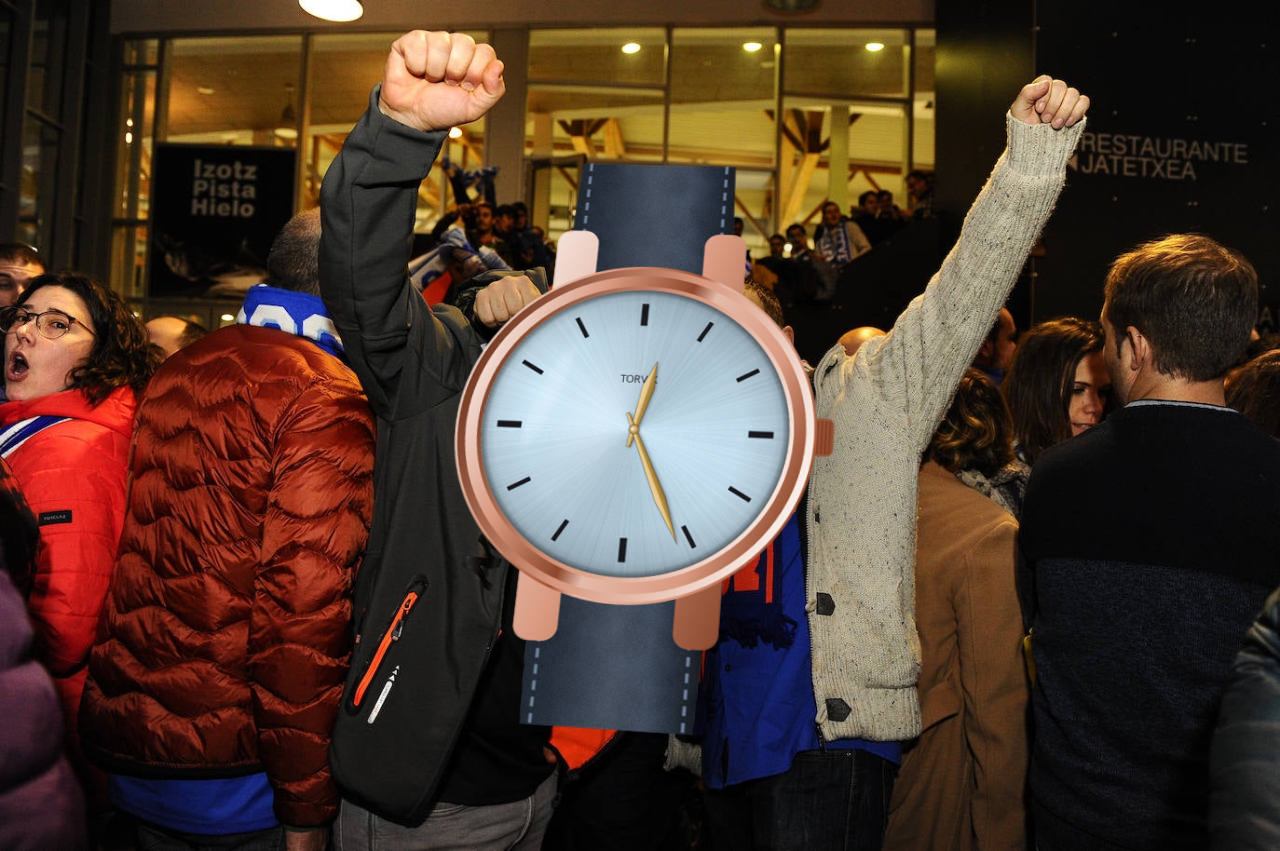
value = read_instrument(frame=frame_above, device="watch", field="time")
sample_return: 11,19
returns 12,26
